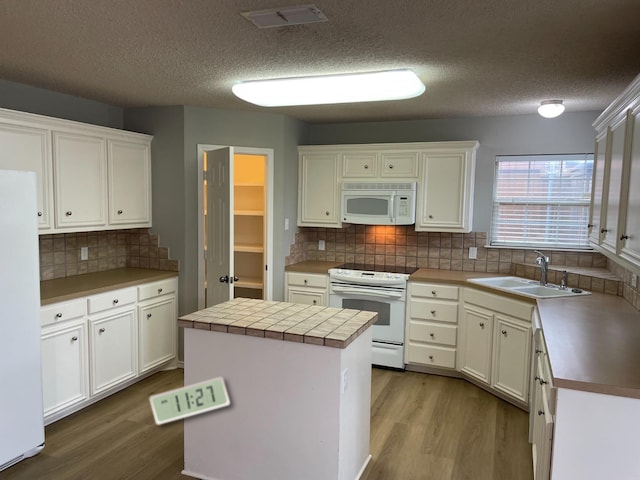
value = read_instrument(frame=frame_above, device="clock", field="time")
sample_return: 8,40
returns 11,27
